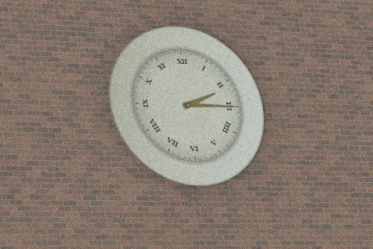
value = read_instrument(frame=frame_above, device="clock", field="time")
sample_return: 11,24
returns 2,15
